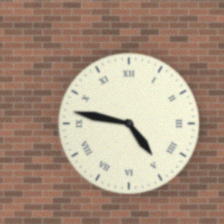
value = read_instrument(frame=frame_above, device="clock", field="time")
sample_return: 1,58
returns 4,47
